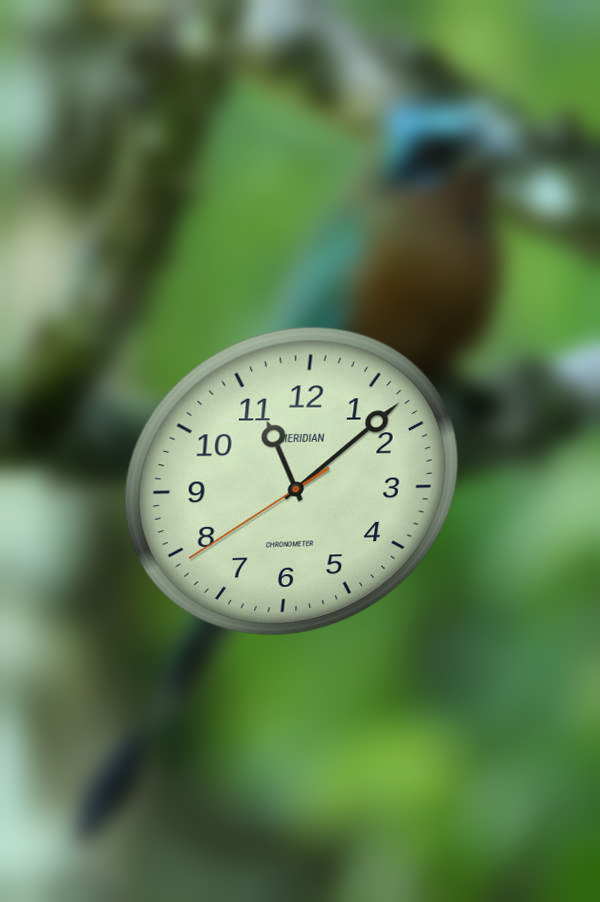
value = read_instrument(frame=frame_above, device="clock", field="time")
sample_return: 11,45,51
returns 11,07,39
